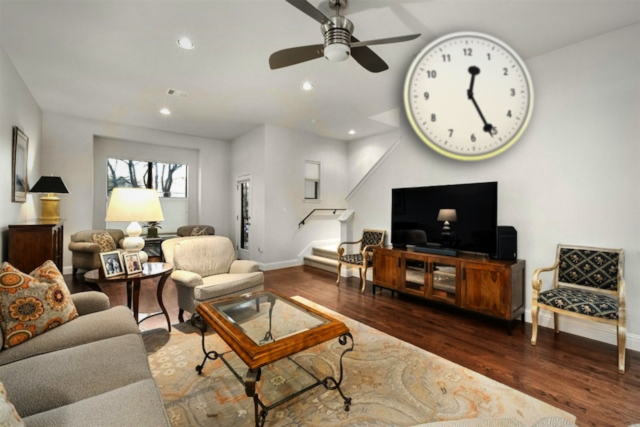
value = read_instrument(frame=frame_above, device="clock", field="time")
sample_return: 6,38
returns 12,26
